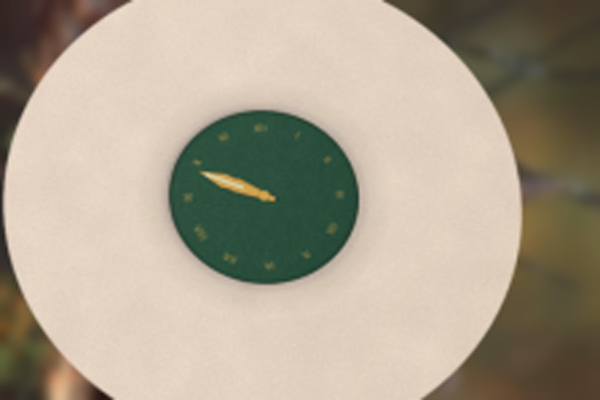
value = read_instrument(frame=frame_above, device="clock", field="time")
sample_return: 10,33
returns 9,49
